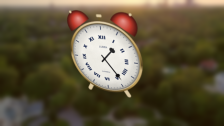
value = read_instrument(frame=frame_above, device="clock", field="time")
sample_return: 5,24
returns 1,24
